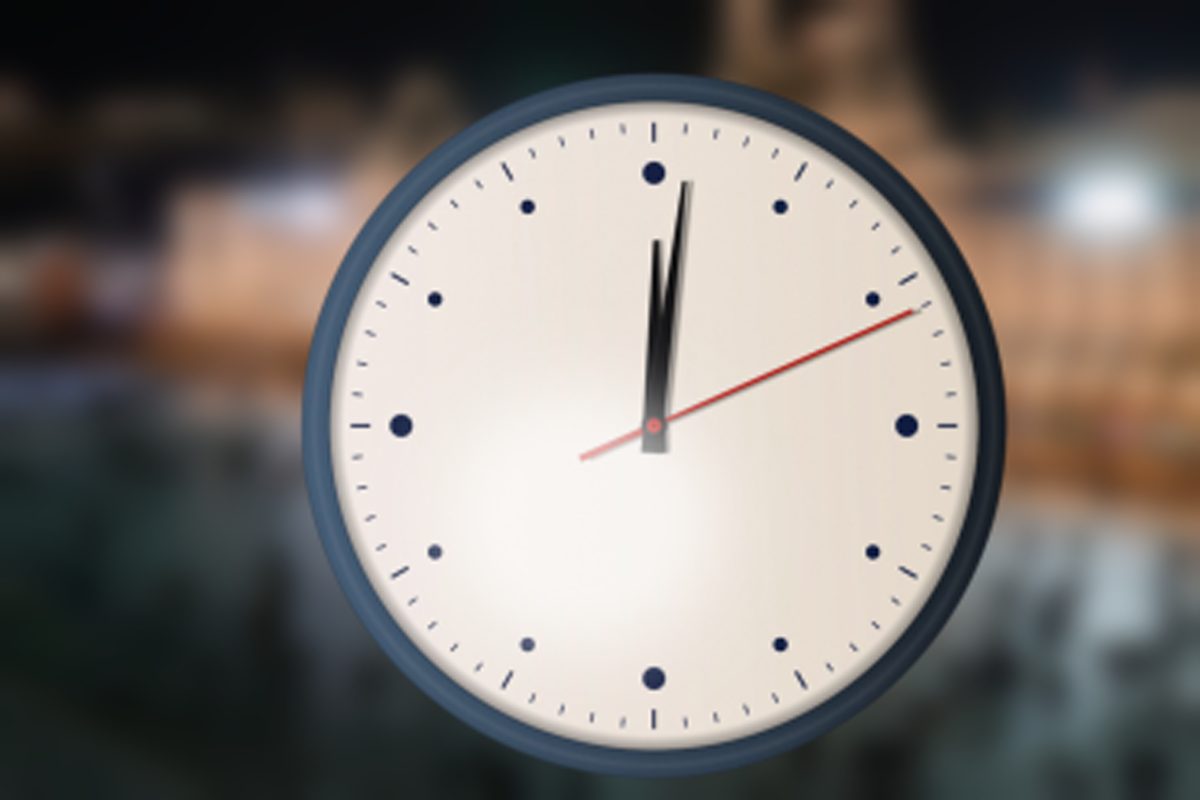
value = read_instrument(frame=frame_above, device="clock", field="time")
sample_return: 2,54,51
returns 12,01,11
